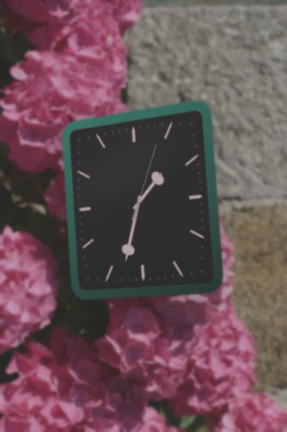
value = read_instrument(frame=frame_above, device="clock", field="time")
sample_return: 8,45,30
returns 1,33,04
